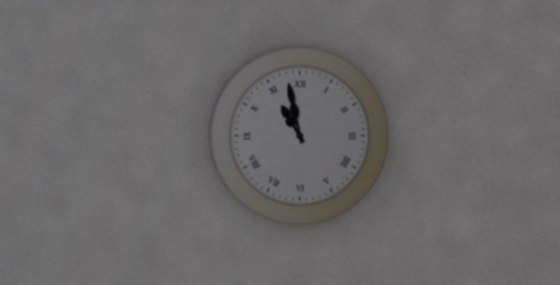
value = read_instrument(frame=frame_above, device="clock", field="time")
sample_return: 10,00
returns 10,58
